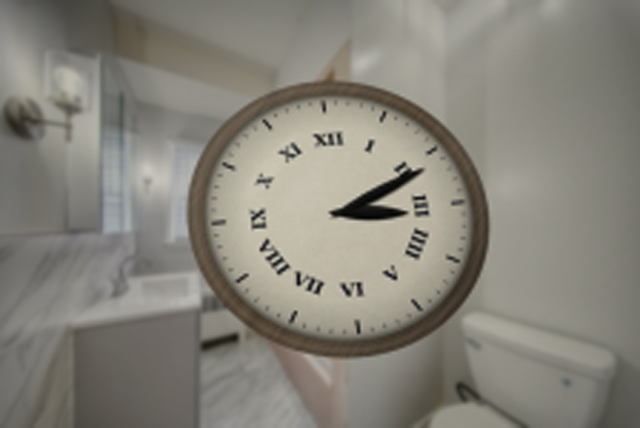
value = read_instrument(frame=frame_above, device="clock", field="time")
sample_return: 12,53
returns 3,11
